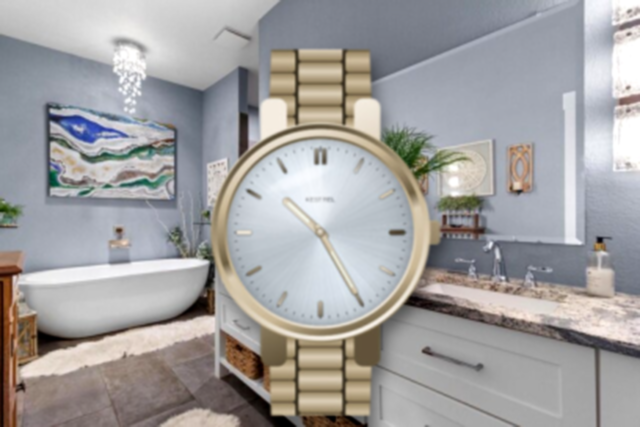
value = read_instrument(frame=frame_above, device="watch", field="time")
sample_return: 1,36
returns 10,25
